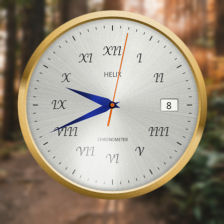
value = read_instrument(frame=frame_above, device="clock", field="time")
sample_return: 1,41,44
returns 9,41,02
